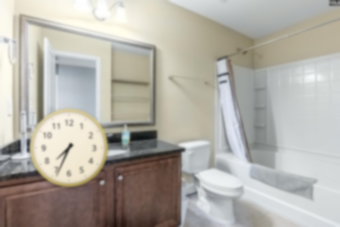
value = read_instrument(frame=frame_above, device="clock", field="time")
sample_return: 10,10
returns 7,34
